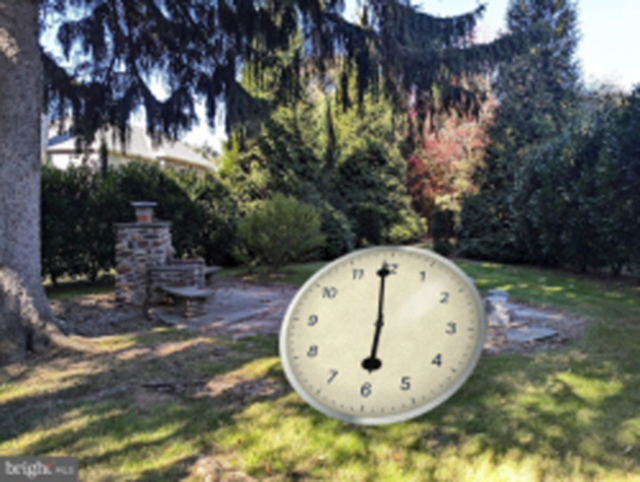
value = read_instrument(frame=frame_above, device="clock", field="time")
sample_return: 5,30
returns 5,59
